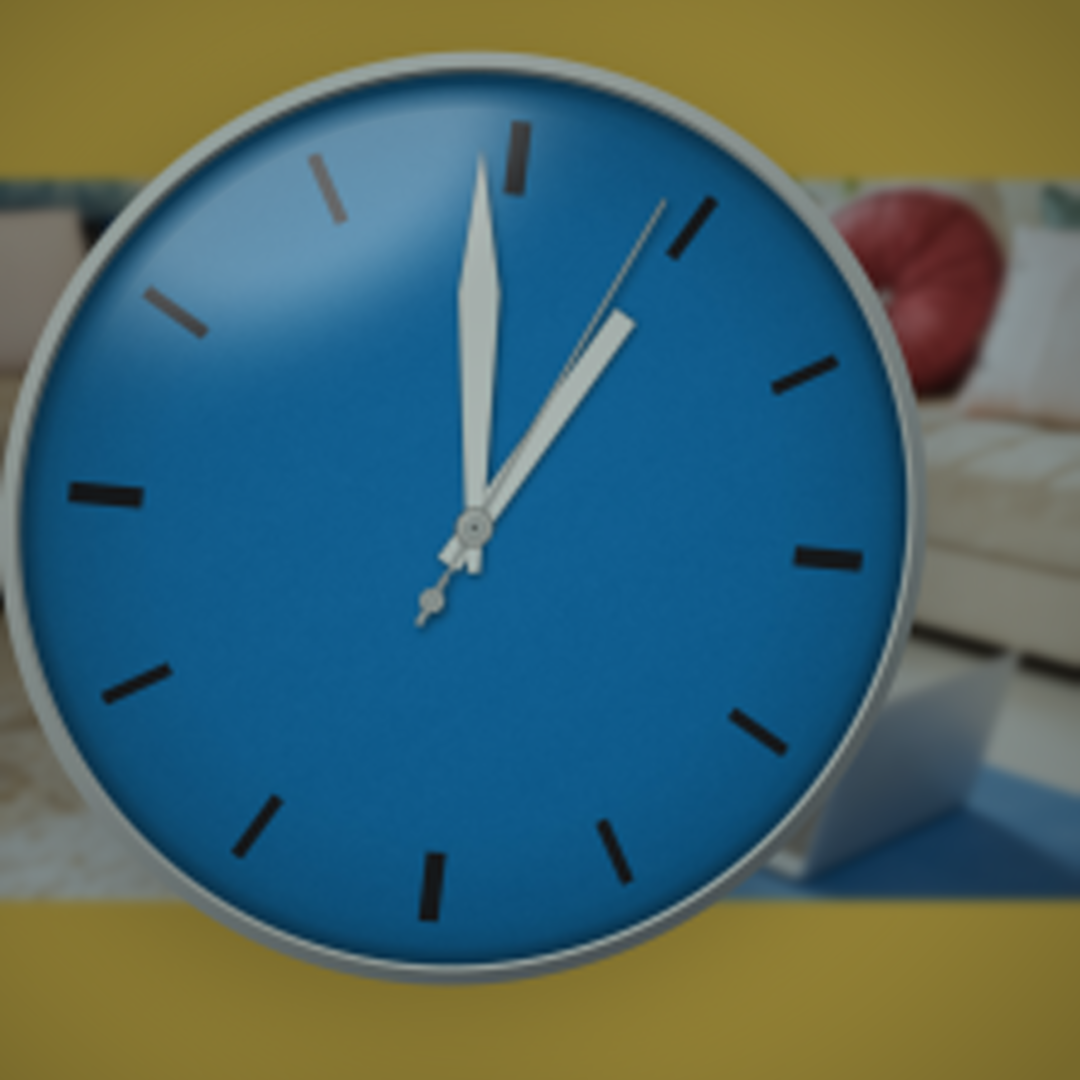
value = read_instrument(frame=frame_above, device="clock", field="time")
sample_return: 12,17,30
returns 12,59,04
